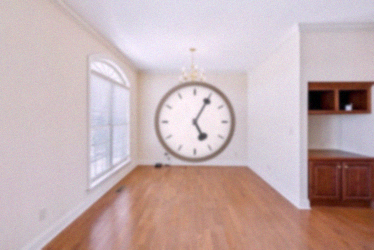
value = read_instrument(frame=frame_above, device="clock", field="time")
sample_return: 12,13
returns 5,05
